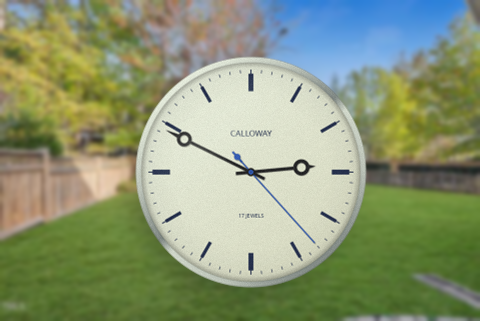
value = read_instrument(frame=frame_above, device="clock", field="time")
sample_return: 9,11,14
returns 2,49,23
